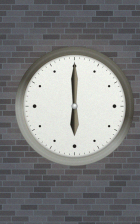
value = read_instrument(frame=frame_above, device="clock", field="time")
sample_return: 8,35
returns 6,00
